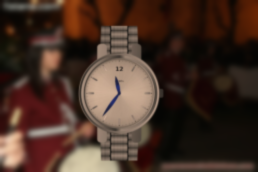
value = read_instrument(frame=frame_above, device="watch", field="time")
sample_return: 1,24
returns 11,36
